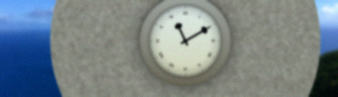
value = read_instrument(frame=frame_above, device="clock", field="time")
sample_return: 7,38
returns 11,10
